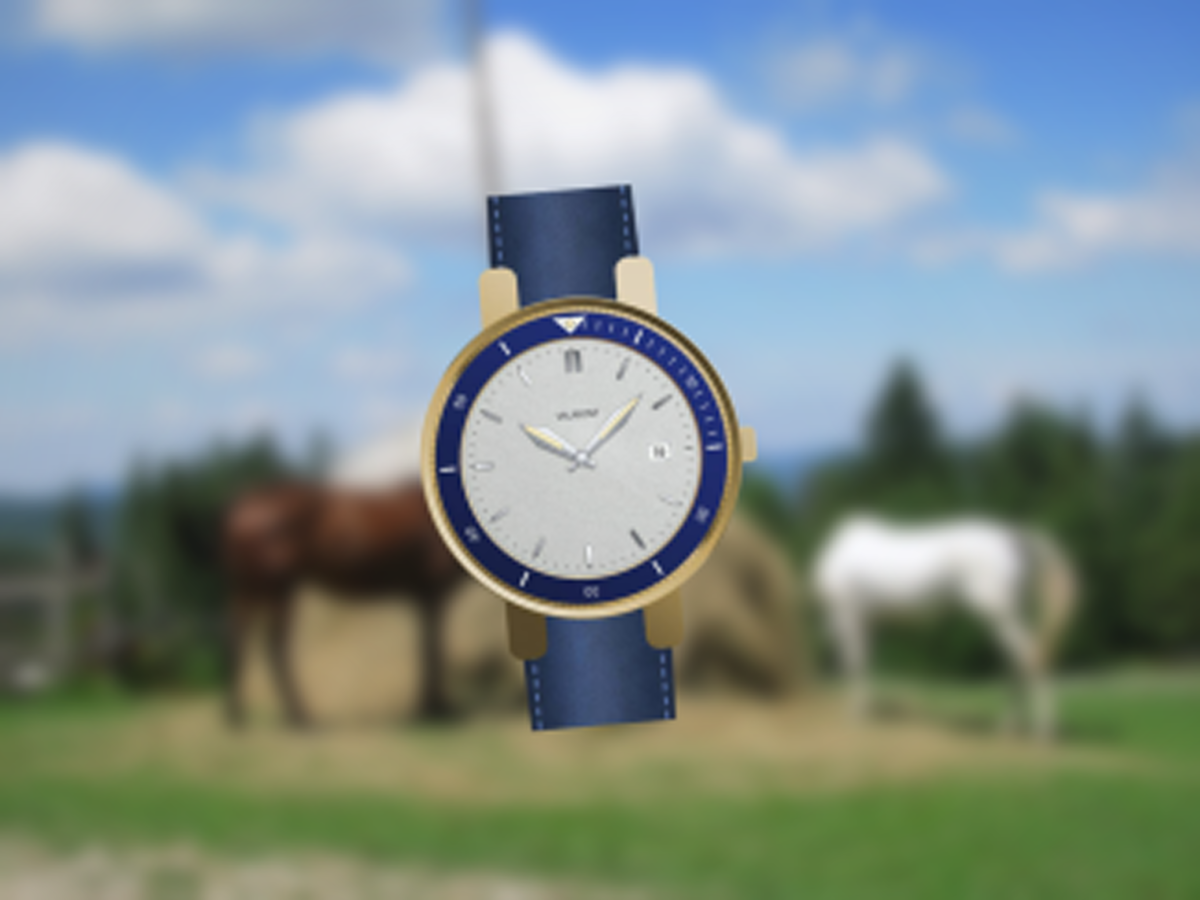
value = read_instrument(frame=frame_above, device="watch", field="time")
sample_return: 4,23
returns 10,08
